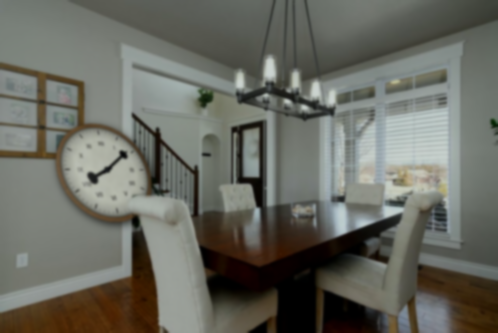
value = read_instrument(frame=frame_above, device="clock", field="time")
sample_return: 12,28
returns 8,09
